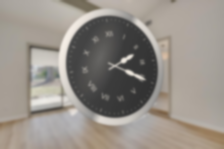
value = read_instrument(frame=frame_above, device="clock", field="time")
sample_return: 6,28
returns 2,20
